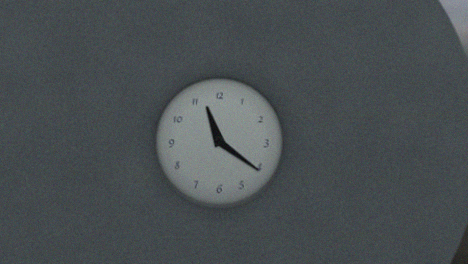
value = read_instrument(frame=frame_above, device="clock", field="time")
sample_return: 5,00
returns 11,21
